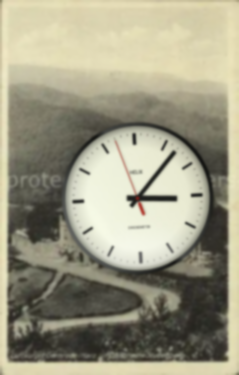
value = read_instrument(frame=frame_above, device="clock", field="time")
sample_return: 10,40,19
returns 3,06,57
